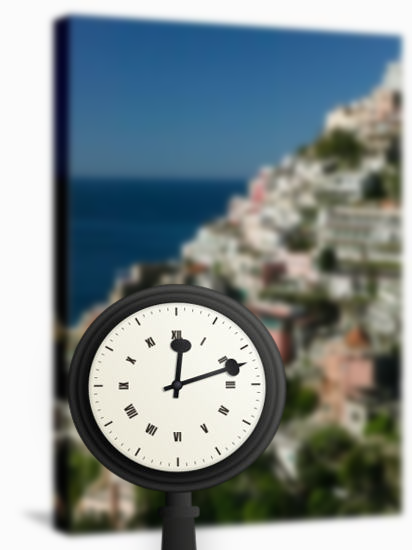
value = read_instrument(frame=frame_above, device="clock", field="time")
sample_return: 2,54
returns 12,12
